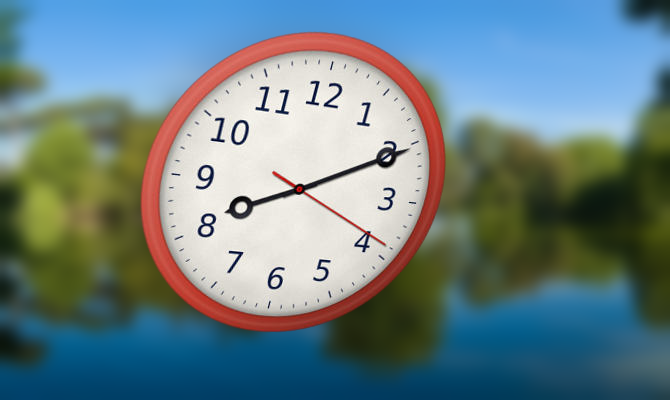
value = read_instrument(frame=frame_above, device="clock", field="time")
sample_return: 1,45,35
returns 8,10,19
